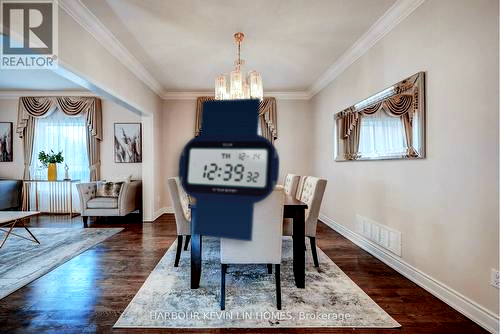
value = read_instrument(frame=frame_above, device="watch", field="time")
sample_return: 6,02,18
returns 12,39,32
